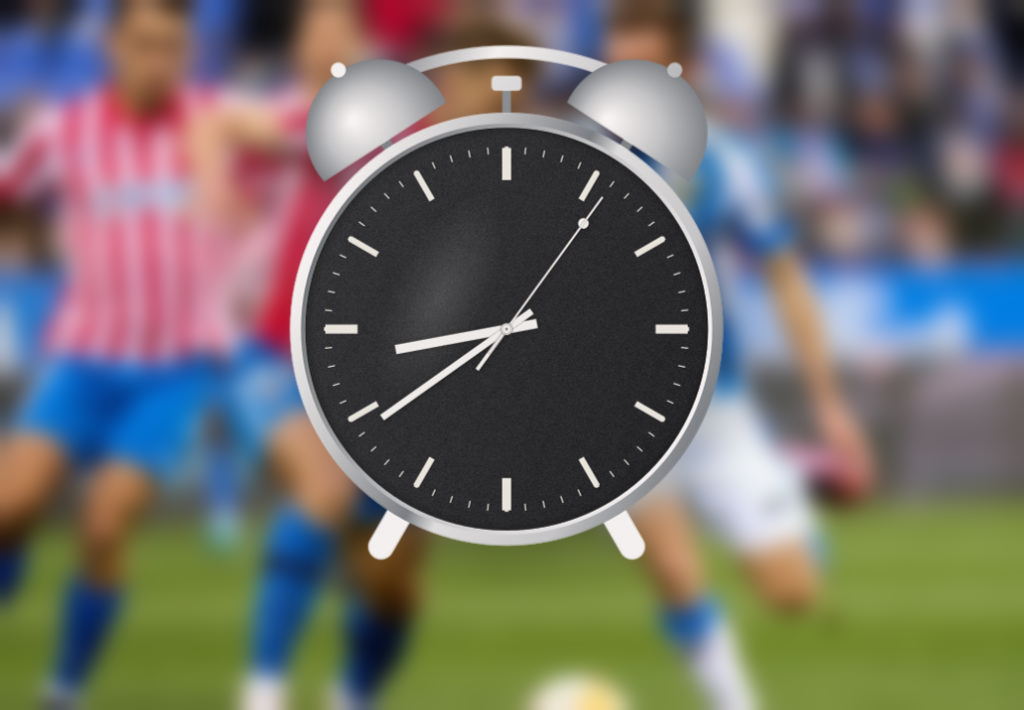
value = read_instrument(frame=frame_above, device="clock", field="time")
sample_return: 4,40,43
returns 8,39,06
